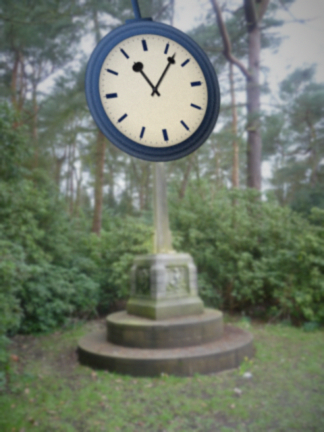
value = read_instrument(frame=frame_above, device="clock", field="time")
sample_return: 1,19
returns 11,07
